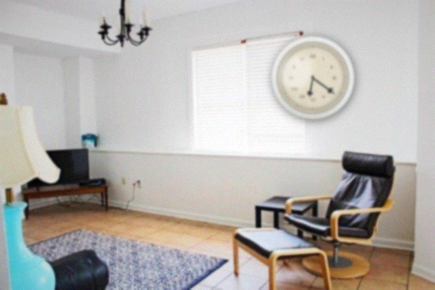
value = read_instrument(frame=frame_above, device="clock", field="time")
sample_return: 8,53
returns 6,21
